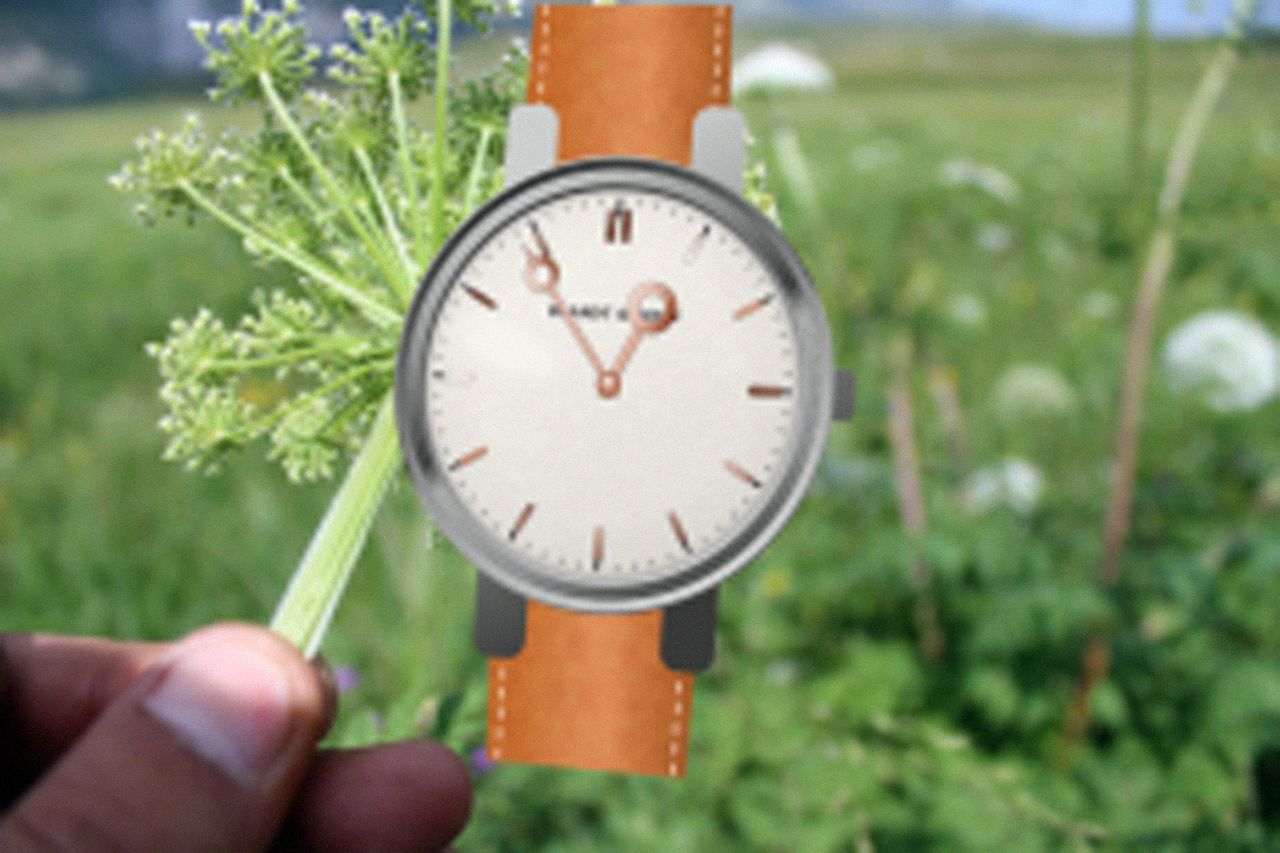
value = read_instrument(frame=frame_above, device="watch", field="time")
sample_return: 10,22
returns 12,54
